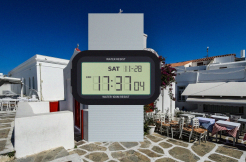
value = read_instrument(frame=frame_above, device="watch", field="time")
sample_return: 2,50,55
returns 17,37,04
